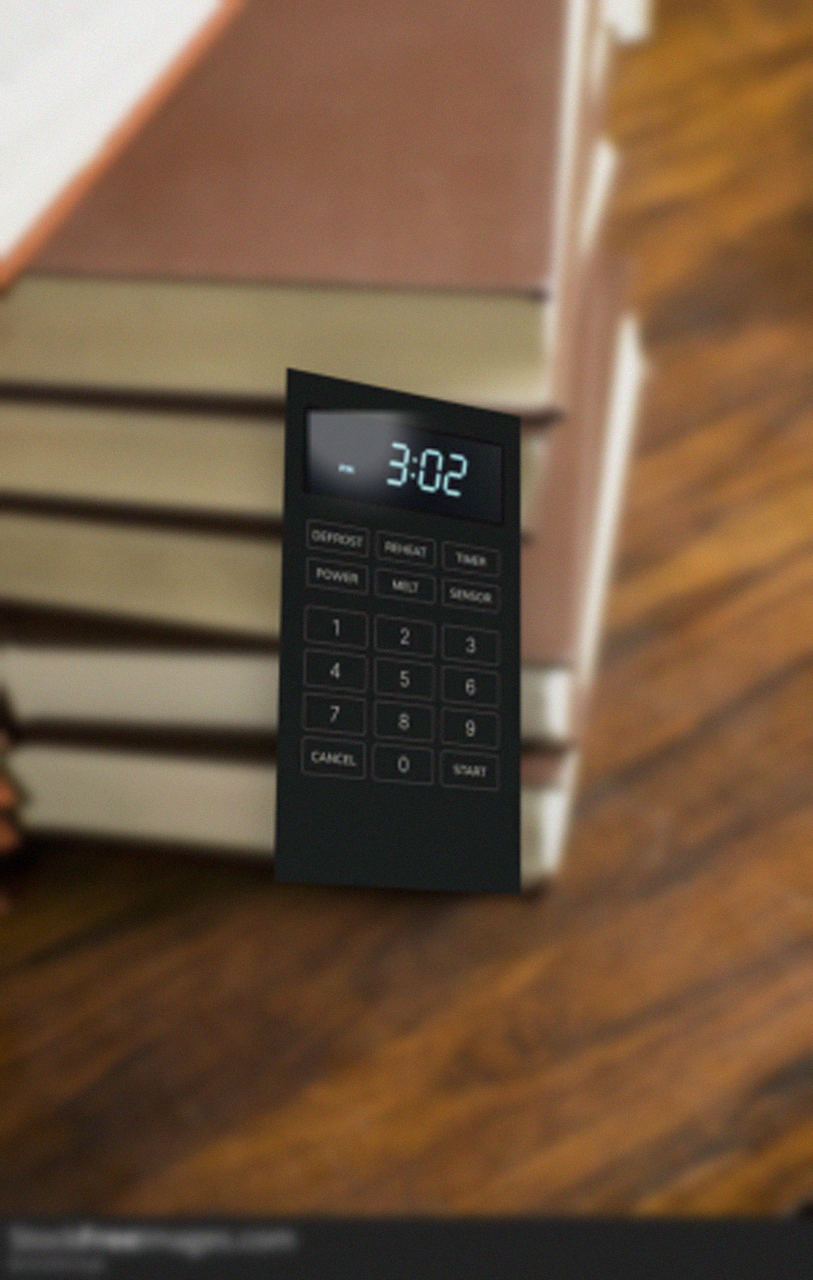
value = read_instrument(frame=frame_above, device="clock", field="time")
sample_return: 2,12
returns 3,02
